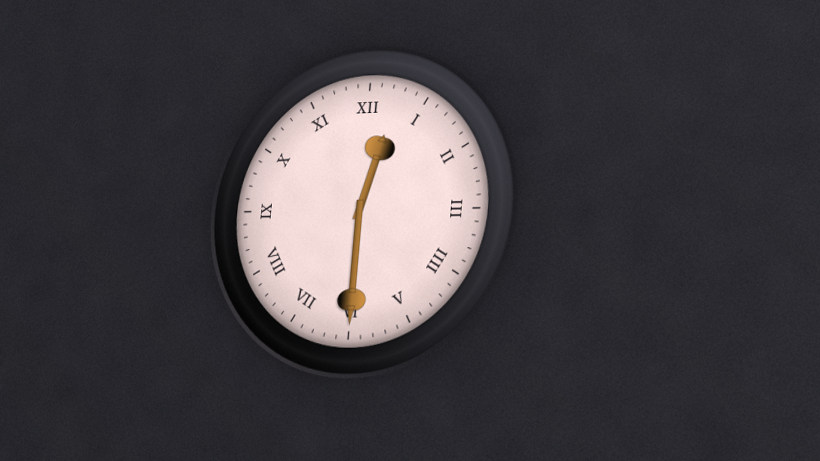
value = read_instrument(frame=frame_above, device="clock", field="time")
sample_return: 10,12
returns 12,30
